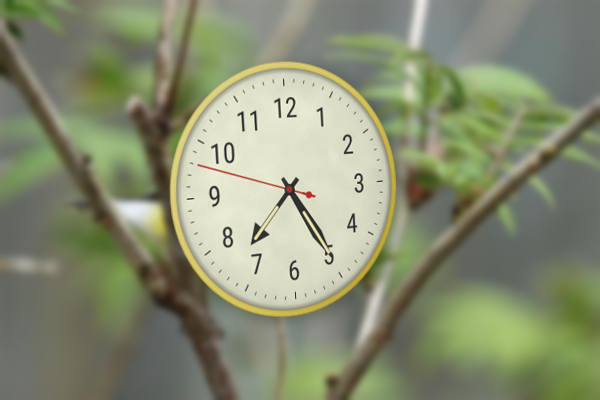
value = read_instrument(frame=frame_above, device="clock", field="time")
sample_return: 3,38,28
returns 7,24,48
